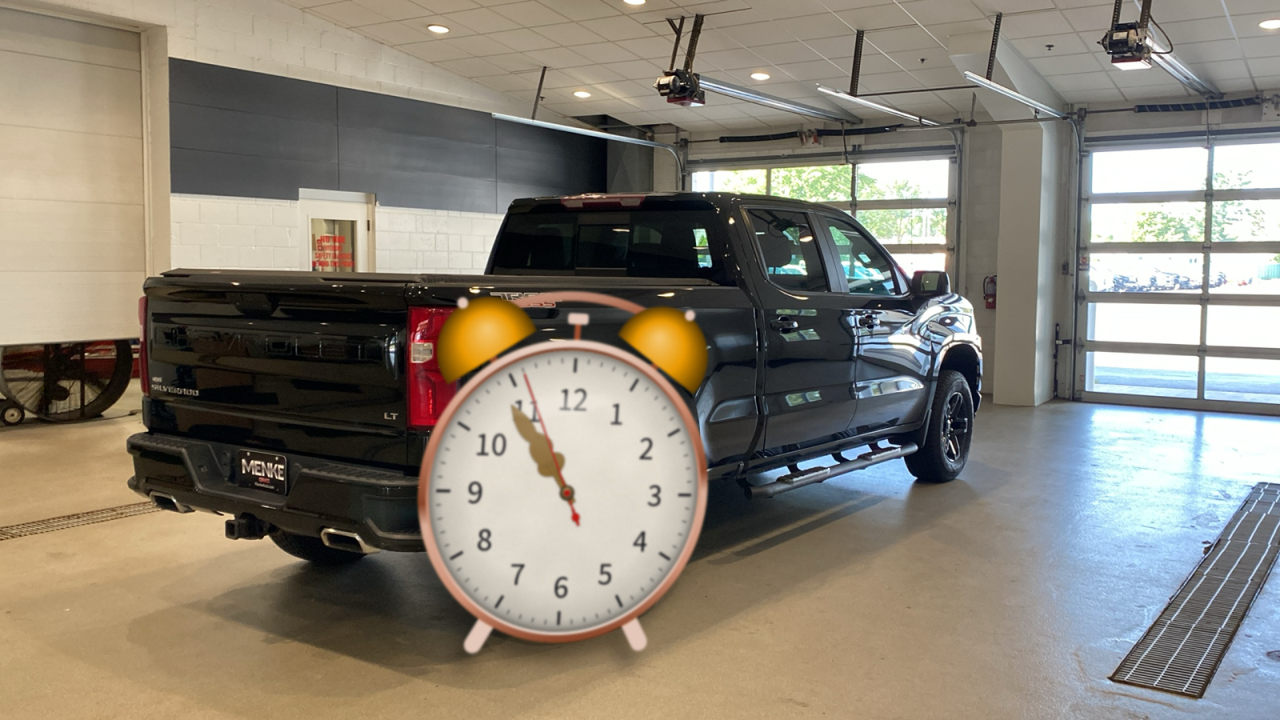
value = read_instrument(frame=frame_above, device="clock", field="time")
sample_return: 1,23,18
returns 10,53,56
